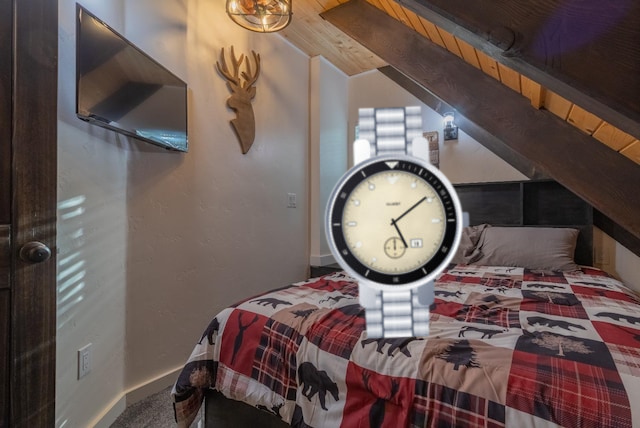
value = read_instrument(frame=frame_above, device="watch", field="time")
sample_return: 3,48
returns 5,09
